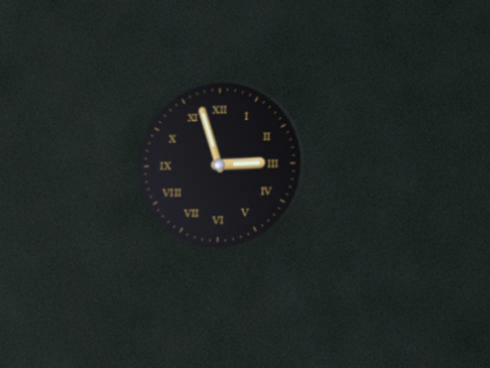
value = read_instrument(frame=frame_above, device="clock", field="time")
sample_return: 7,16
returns 2,57
